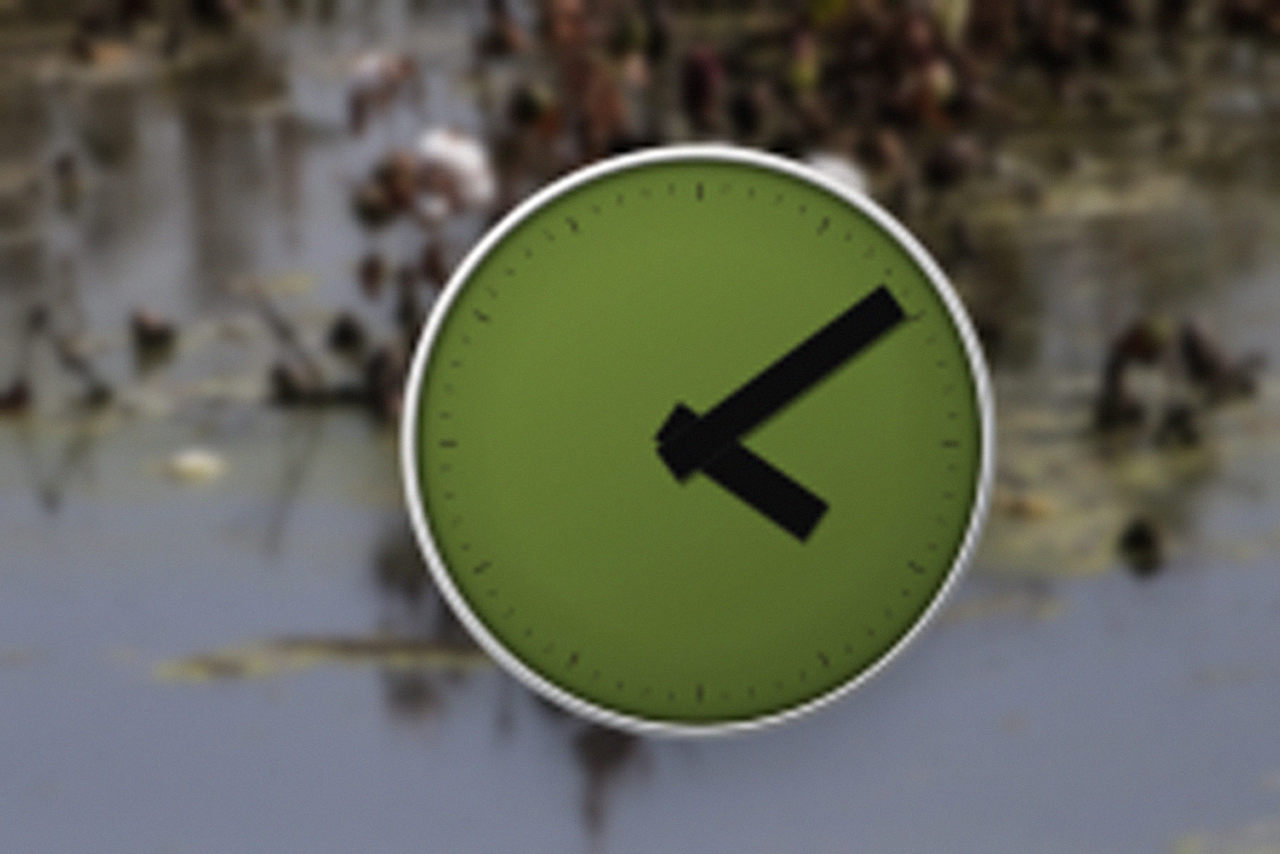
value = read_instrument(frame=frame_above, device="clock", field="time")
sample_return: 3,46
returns 4,09
